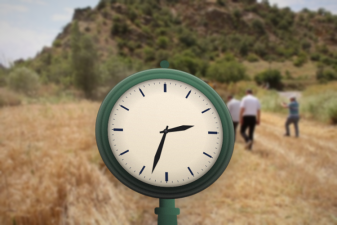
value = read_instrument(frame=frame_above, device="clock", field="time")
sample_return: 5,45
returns 2,33
